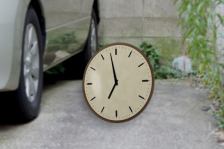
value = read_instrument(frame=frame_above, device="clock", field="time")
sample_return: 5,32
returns 6,58
